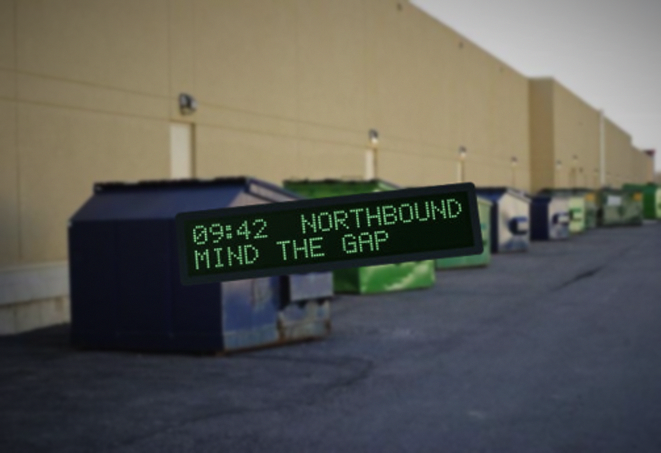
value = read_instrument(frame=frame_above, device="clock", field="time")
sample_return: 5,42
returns 9,42
